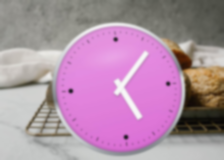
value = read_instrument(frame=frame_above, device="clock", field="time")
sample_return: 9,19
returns 5,07
